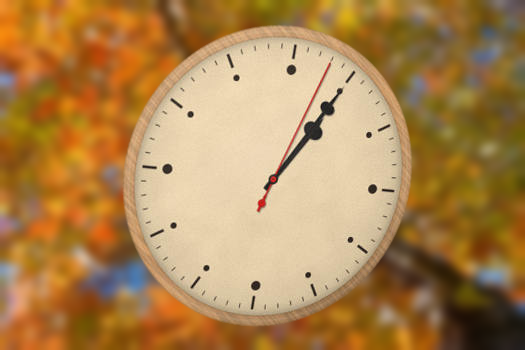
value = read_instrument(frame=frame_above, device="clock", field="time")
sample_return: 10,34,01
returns 1,05,03
